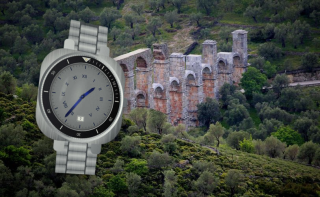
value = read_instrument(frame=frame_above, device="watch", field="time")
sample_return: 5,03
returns 1,36
